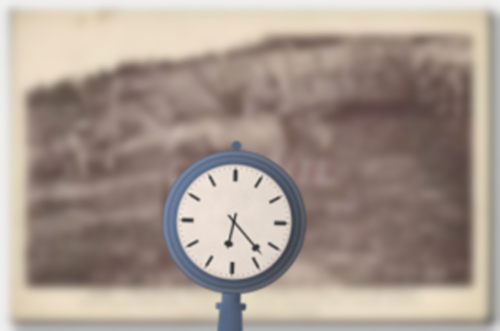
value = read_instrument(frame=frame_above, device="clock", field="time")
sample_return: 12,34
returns 6,23
